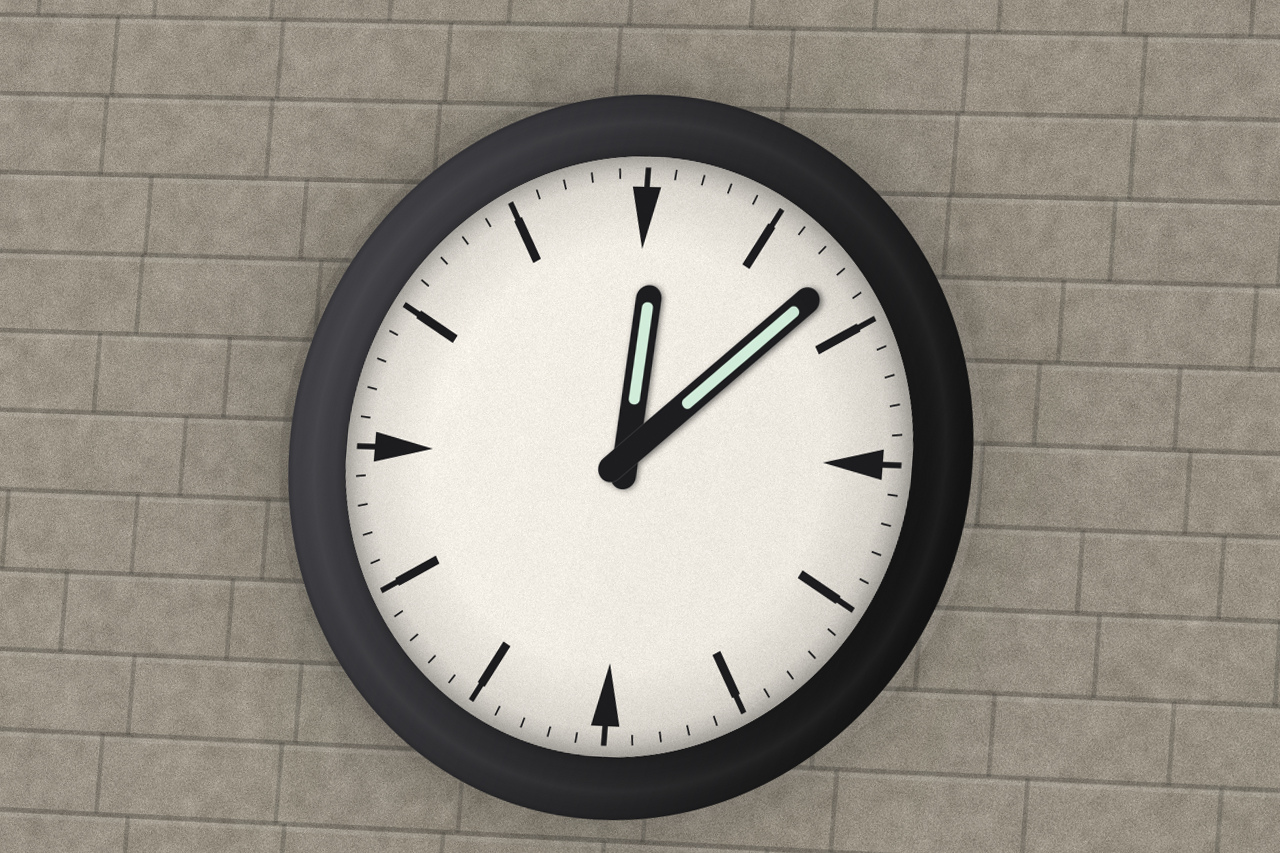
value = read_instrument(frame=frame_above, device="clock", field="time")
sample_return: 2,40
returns 12,08
